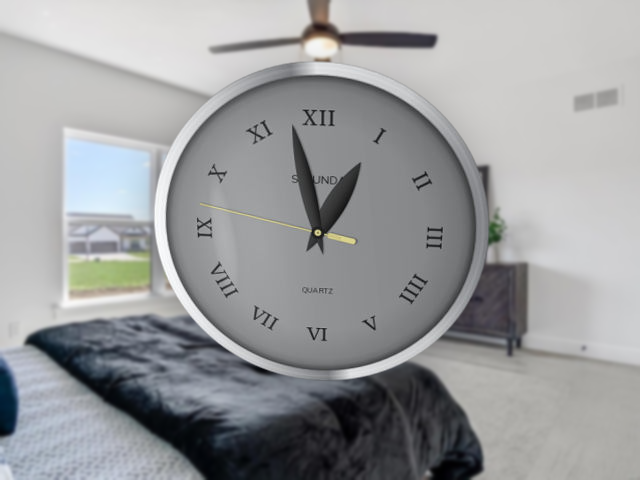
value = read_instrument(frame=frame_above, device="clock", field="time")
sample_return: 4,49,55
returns 12,57,47
